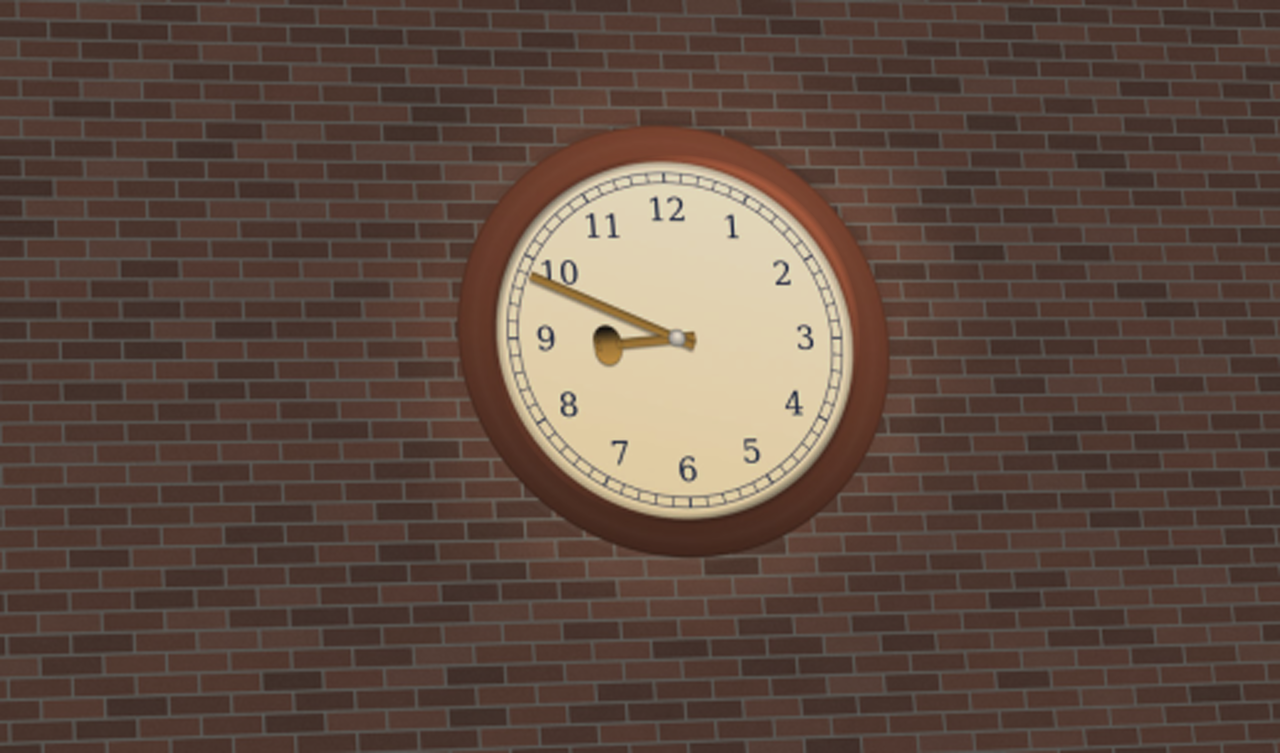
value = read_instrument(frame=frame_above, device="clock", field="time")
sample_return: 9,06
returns 8,49
